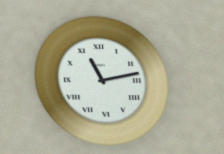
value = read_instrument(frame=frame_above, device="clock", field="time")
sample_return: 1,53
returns 11,13
